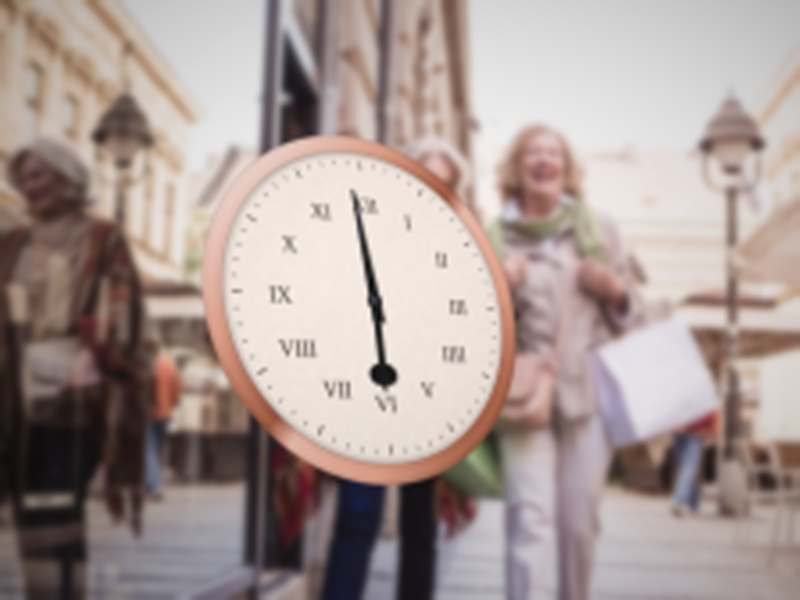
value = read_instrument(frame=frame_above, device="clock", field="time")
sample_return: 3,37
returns 5,59
